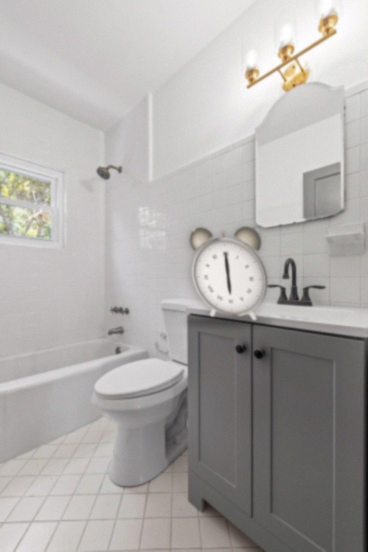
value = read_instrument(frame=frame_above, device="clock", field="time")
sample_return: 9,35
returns 6,00
